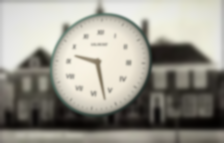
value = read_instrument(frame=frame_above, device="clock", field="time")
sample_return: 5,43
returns 9,27
